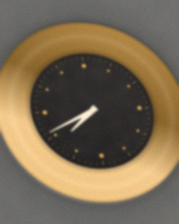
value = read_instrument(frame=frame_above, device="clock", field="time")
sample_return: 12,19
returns 7,41
